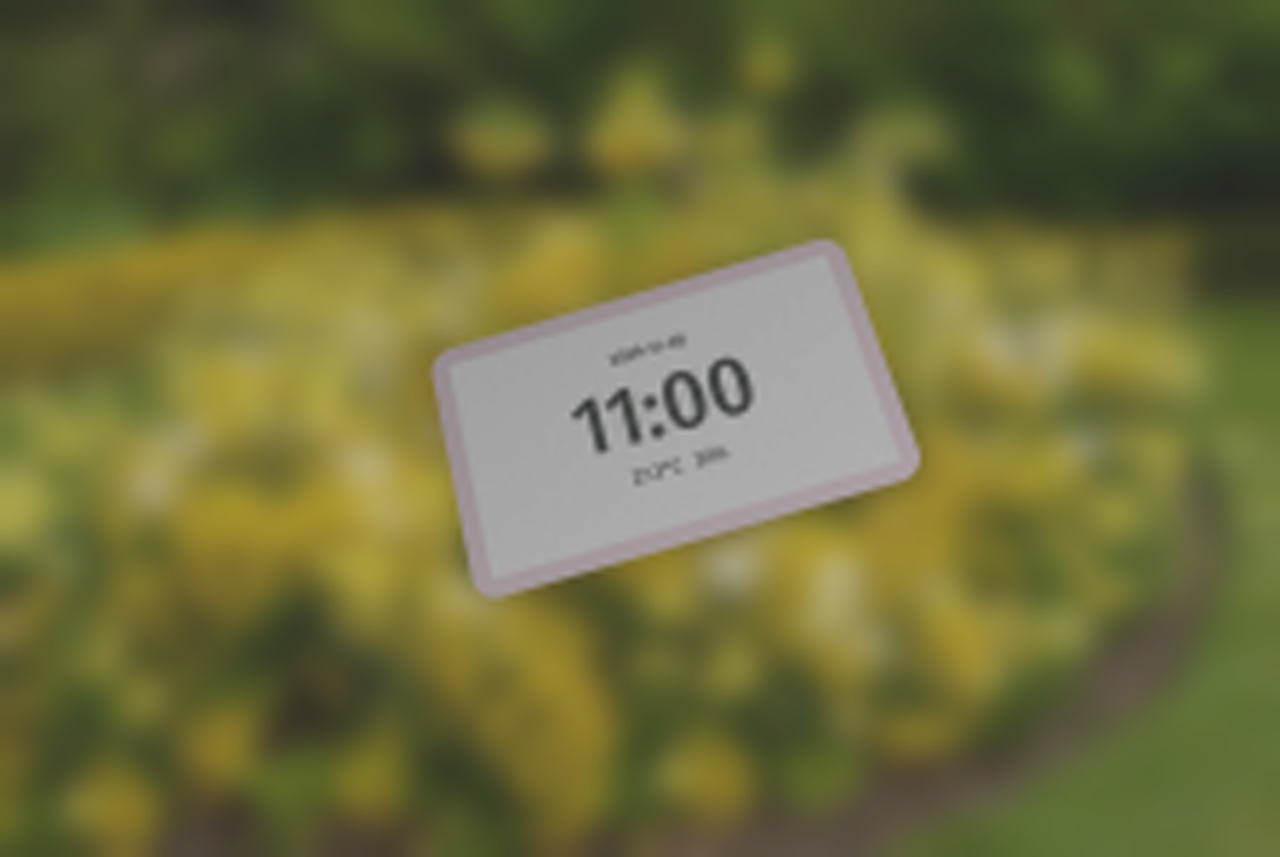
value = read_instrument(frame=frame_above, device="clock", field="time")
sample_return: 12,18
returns 11,00
